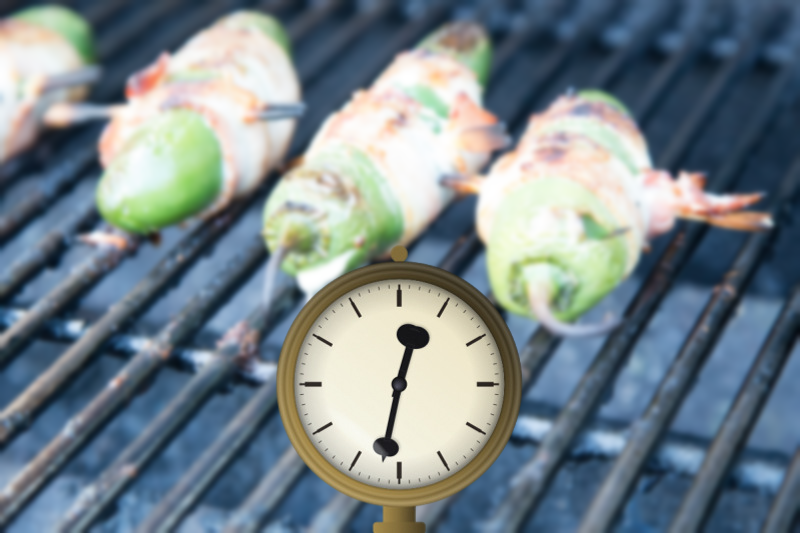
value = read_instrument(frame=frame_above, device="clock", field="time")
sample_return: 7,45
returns 12,32
